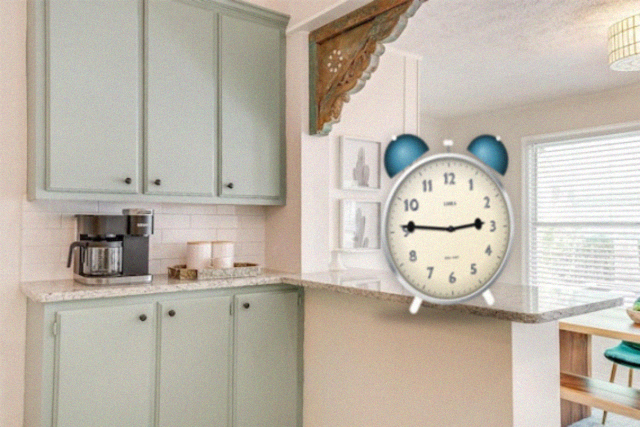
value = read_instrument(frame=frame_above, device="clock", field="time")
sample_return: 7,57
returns 2,46
